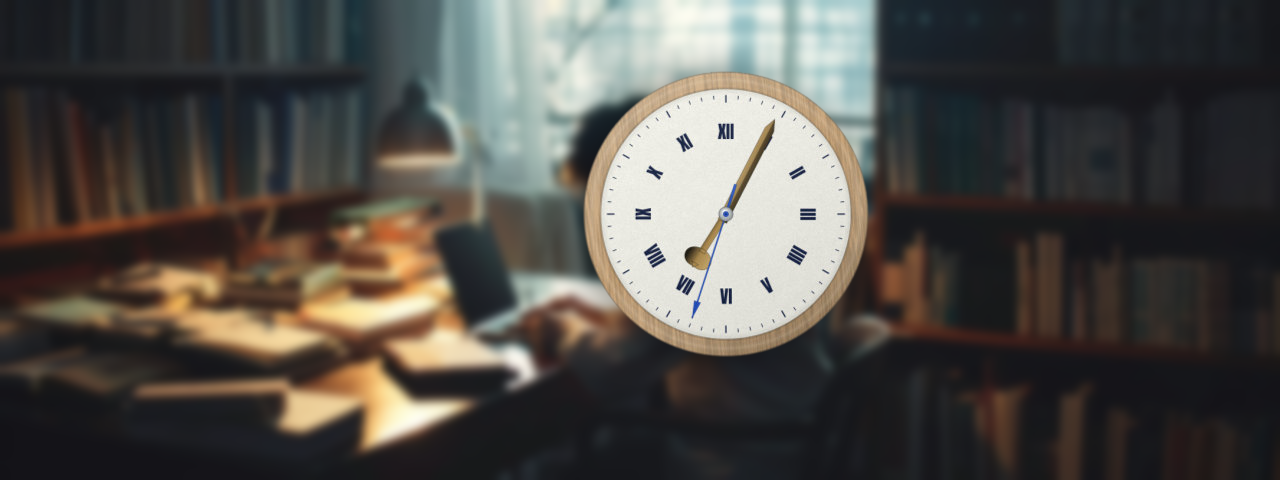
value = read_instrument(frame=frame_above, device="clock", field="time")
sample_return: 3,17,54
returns 7,04,33
